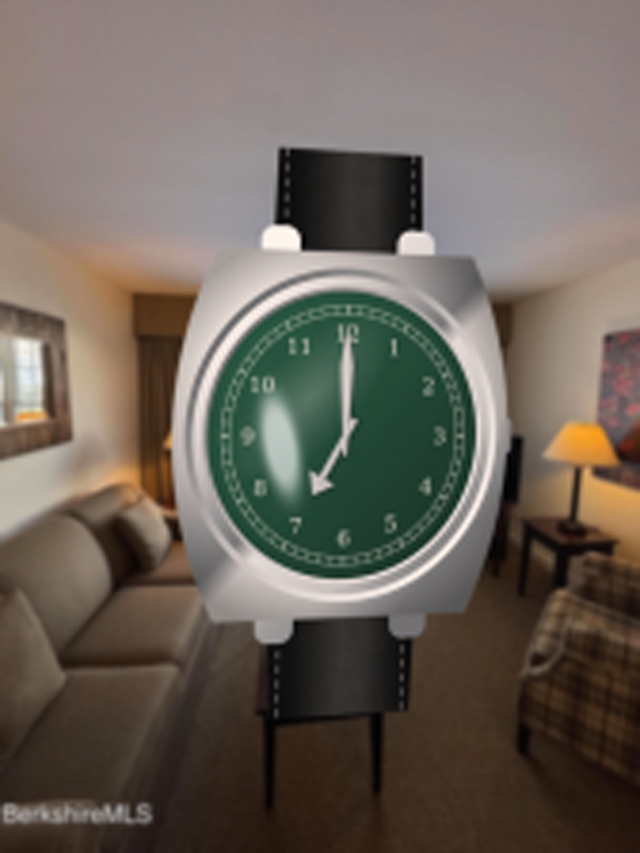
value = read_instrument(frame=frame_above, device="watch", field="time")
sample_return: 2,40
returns 7,00
